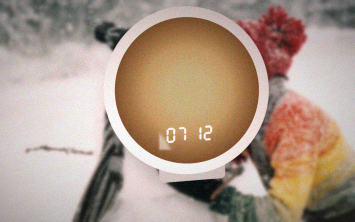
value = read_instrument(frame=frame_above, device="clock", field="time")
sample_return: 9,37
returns 7,12
